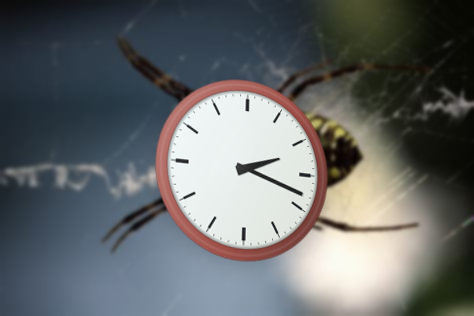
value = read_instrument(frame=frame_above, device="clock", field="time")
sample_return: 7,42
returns 2,18
